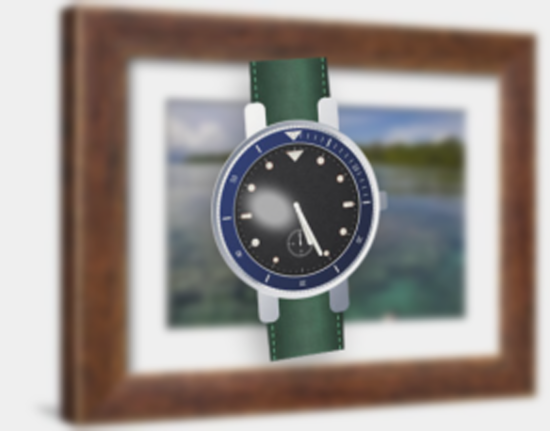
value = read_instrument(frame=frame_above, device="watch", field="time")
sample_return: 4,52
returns 5,26
